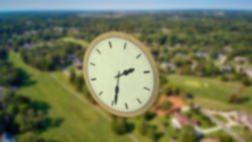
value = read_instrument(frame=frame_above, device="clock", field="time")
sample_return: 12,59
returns 2,34
